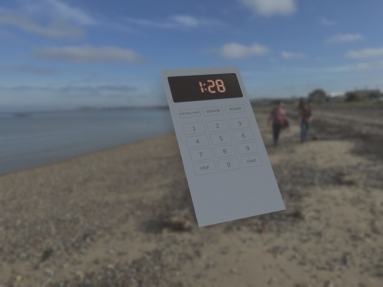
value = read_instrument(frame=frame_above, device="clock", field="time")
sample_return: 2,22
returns 1,28
